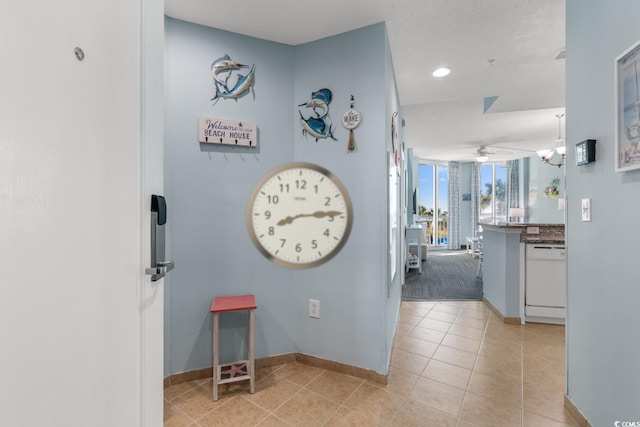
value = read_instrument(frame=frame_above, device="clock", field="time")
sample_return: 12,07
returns 8,14
